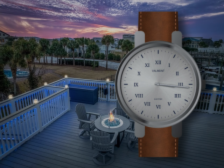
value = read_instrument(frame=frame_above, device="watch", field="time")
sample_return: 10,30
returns 3,16
